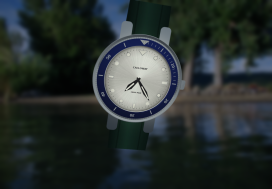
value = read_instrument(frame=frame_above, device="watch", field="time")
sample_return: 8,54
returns 7,24
